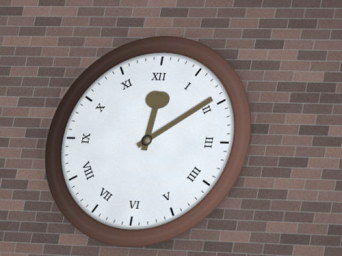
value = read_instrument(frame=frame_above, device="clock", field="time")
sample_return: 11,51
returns 12,09
